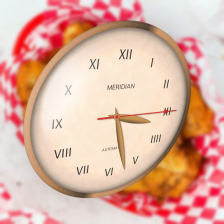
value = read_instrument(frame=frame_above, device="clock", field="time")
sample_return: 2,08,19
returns 3,27,15
